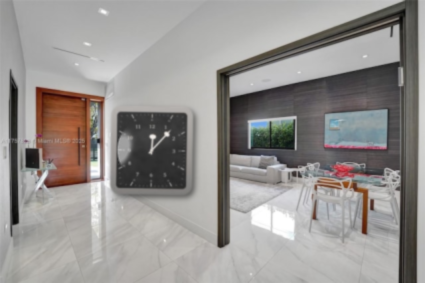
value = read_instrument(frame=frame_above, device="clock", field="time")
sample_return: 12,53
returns 12,07
